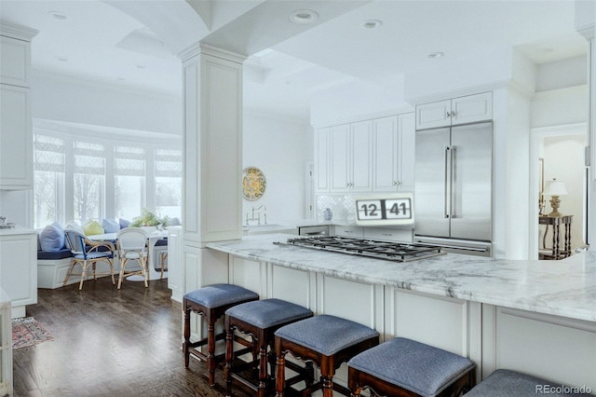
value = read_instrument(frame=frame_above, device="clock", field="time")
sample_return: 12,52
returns 12,41
